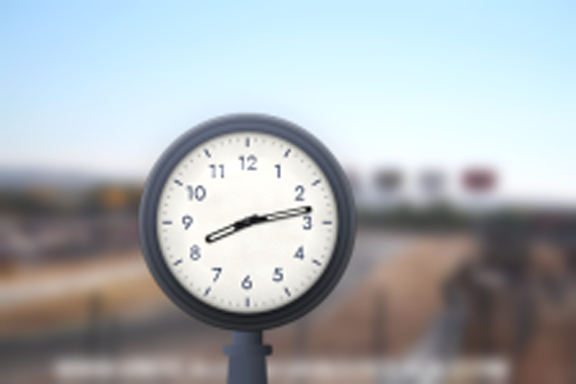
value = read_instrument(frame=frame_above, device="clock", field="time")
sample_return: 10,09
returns 8,13
